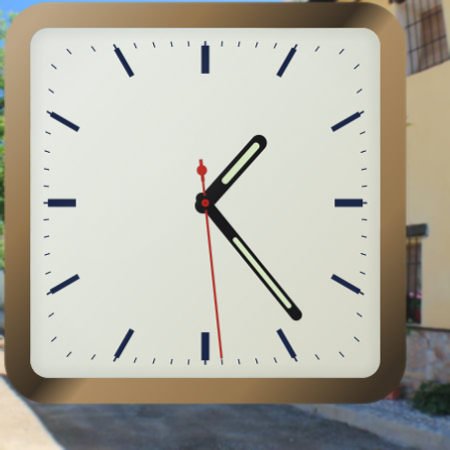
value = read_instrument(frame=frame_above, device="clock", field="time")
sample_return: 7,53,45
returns 1,23,29
